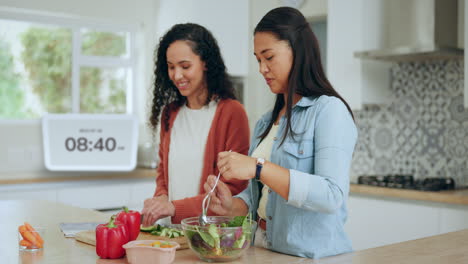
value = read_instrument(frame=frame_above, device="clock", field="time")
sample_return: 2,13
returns 8,40
